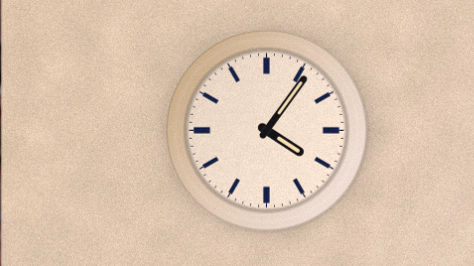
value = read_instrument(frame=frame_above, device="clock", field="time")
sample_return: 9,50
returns 4,06
